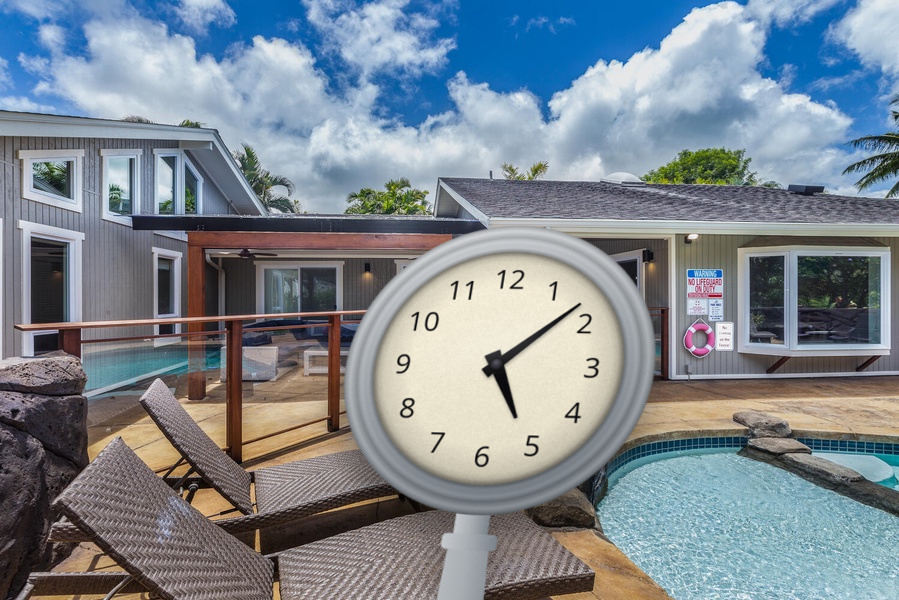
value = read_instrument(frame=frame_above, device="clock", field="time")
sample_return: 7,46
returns 5,08
